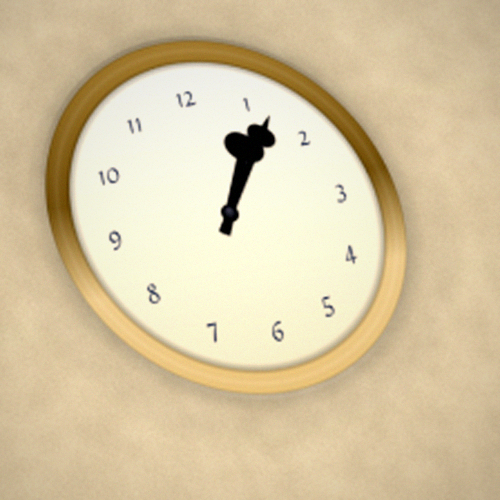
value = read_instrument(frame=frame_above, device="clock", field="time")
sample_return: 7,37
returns 1,07
